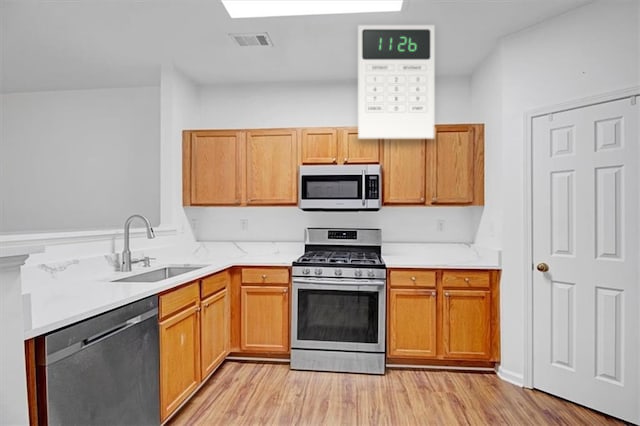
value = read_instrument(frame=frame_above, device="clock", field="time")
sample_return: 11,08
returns 11,26
